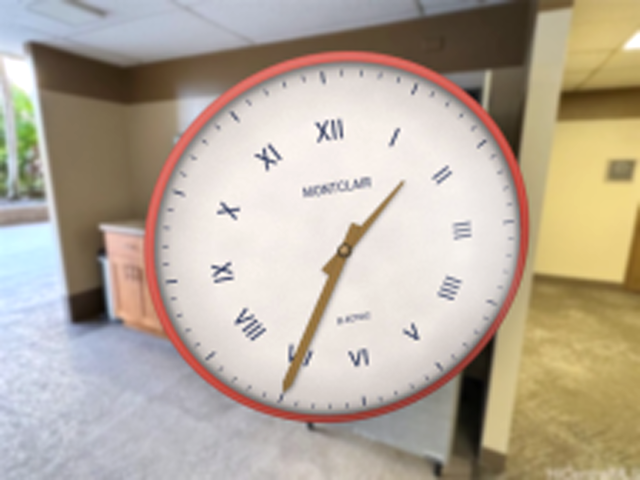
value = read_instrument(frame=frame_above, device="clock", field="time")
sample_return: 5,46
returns 1,35
